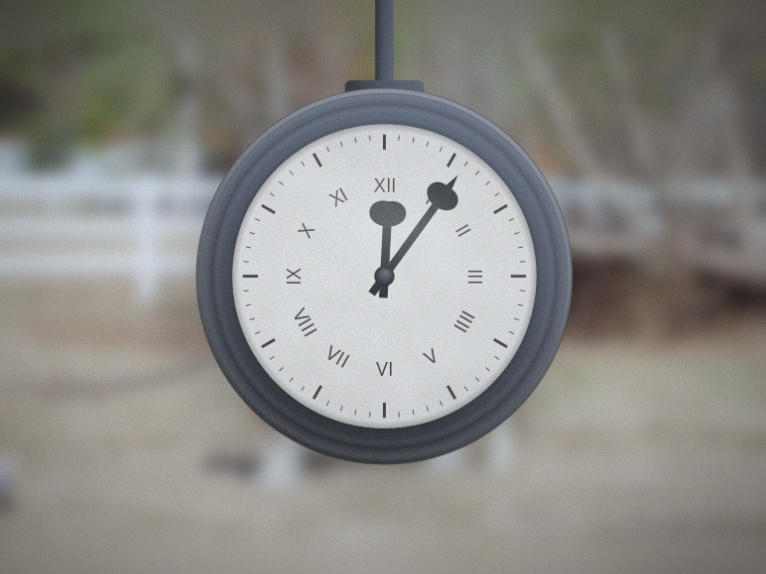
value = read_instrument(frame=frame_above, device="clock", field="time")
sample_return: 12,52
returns 12,06
